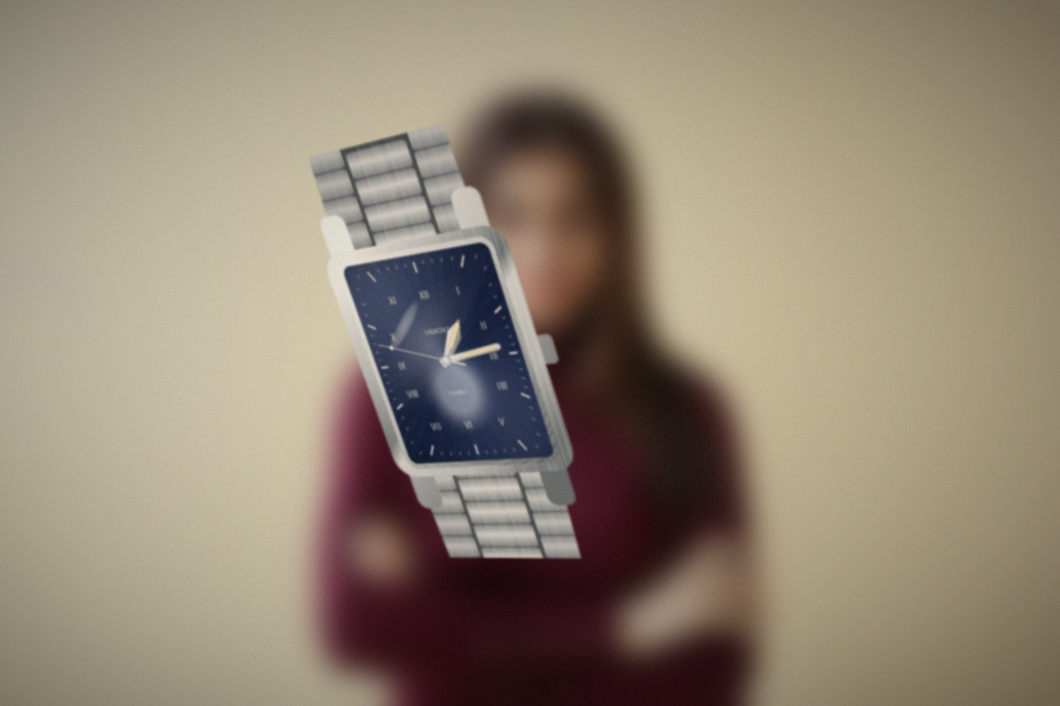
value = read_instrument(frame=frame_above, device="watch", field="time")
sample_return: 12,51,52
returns 1,13,48
